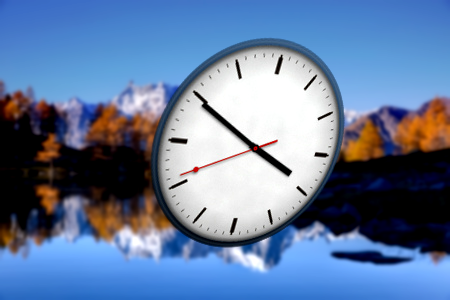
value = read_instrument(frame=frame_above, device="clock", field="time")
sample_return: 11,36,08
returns 3,49,41
